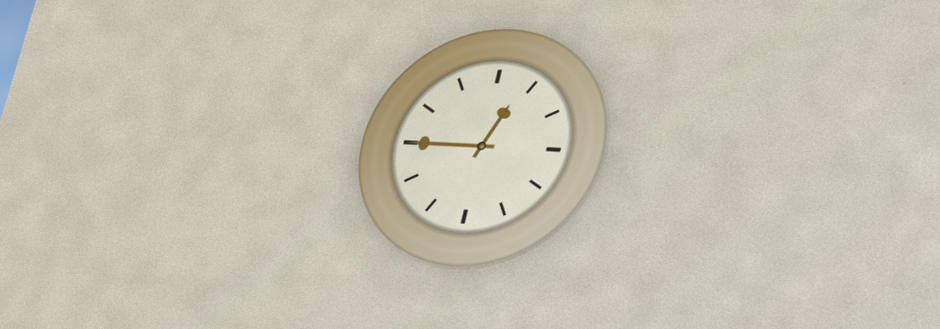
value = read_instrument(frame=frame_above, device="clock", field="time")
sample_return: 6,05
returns 12,45
